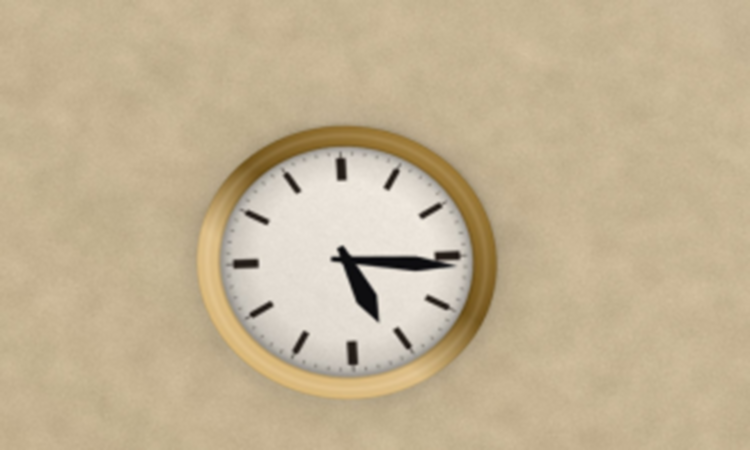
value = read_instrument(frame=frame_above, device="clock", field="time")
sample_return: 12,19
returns 5,16
